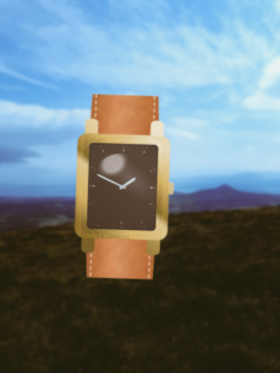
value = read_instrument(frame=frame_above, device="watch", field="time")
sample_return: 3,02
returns 1,49
